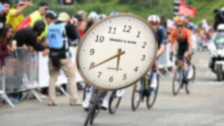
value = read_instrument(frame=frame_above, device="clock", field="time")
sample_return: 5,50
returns 5,39
